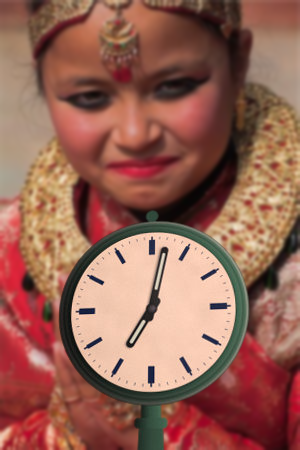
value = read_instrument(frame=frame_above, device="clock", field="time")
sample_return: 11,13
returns 7,02
